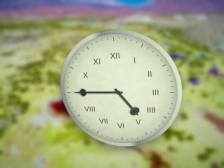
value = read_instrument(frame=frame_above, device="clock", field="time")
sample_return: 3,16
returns 4,45
